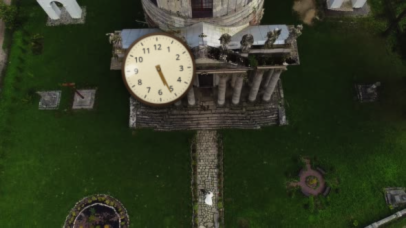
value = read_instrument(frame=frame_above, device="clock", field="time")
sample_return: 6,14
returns 5,26
